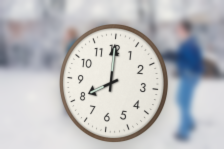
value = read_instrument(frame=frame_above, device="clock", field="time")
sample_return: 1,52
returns 8,00
